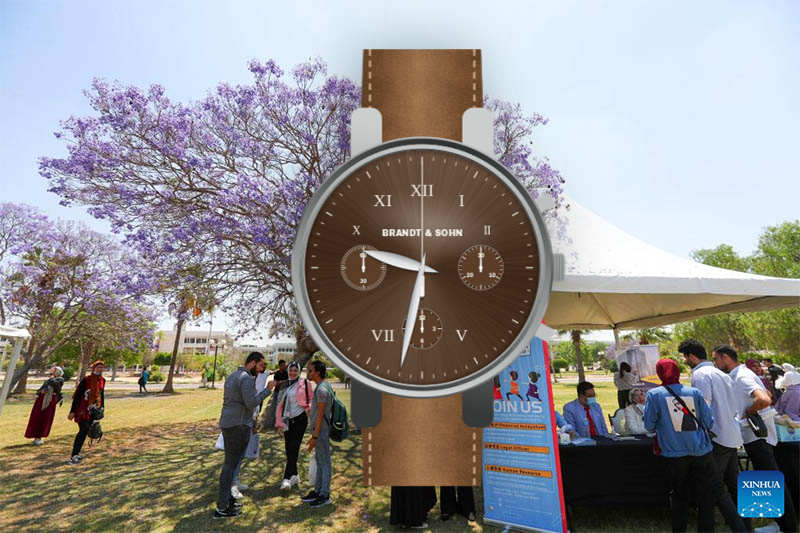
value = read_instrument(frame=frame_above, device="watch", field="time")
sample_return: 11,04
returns 9,32
